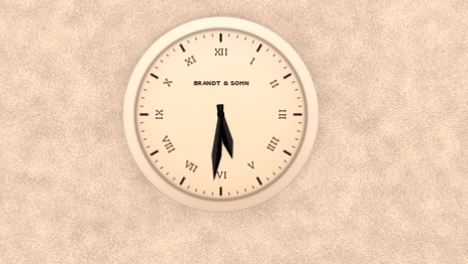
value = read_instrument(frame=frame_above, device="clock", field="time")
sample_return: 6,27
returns 5,31
